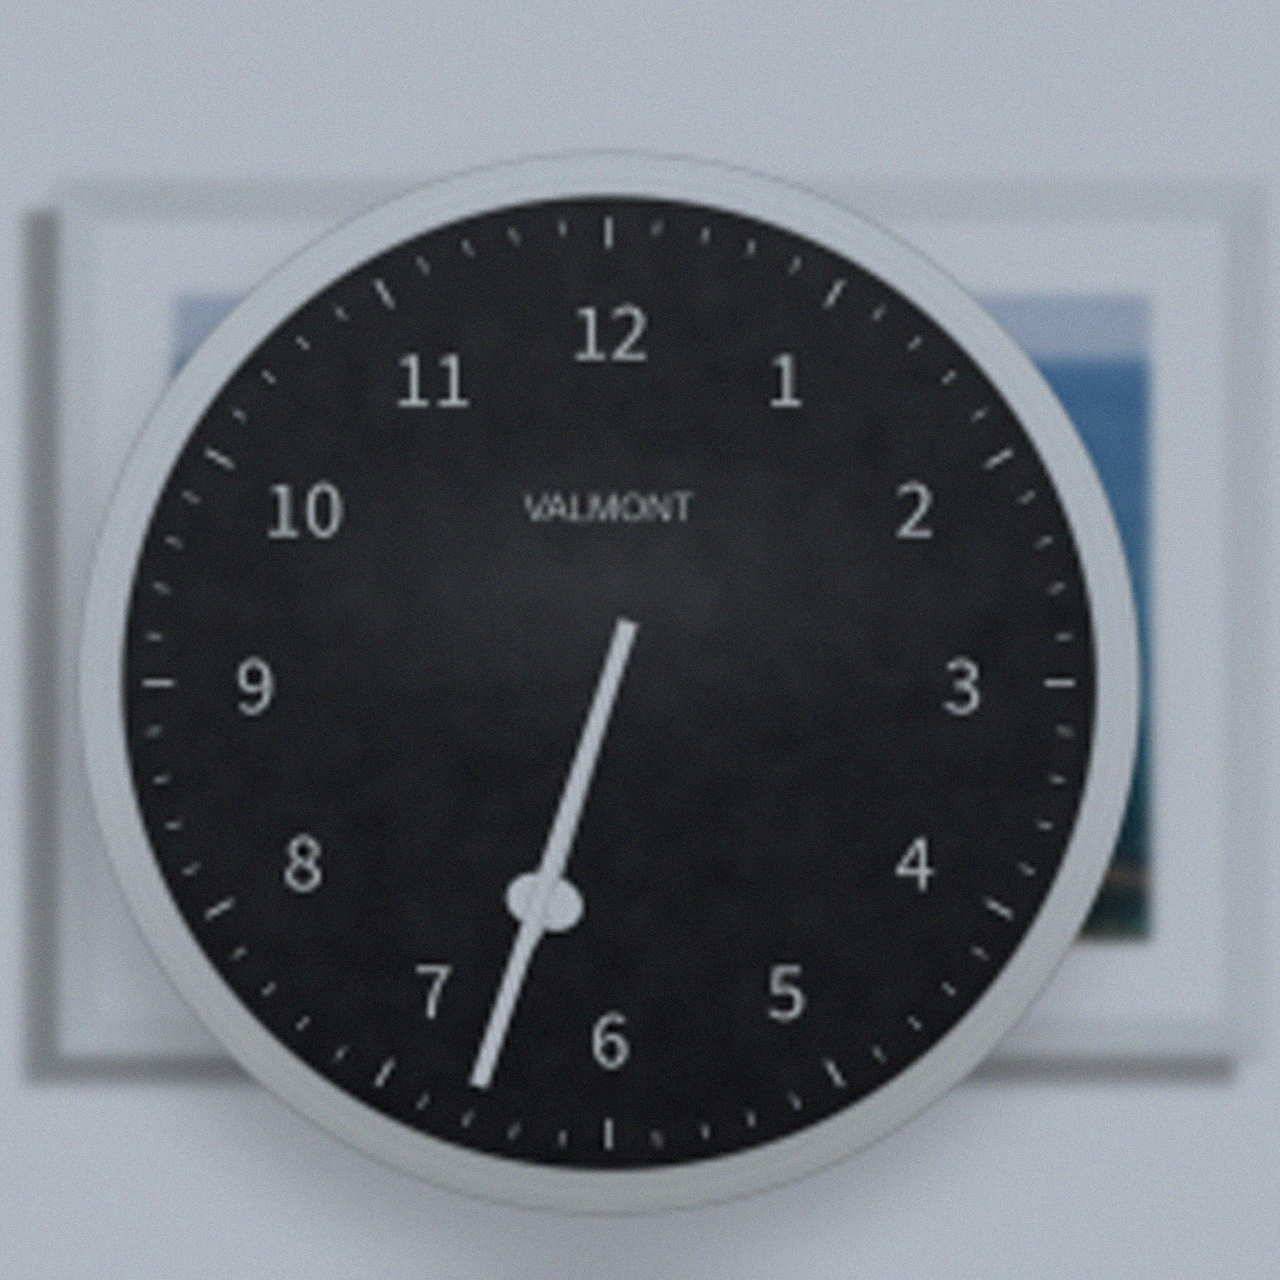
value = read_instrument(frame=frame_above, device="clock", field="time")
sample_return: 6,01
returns 6,33
